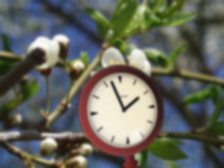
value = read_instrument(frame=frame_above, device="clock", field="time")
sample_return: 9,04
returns 1,57
